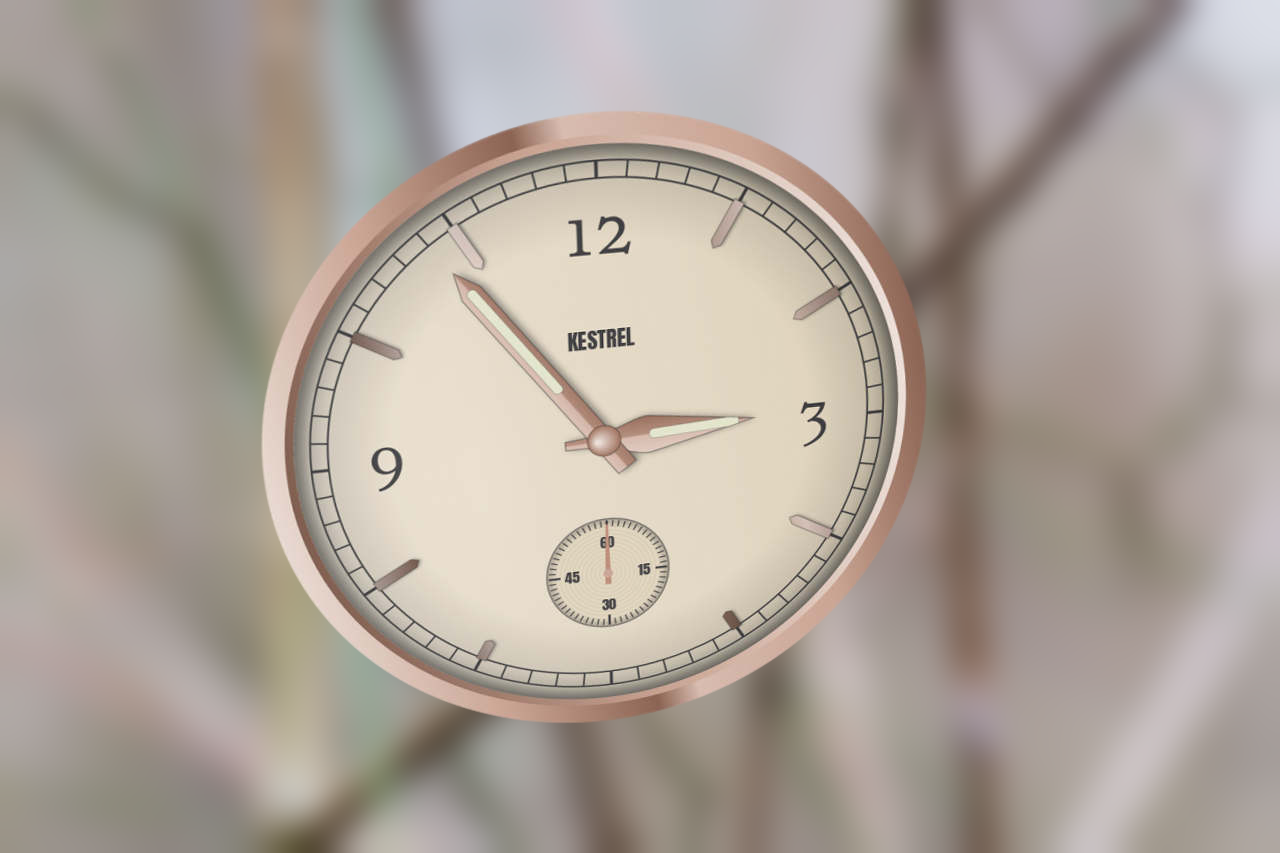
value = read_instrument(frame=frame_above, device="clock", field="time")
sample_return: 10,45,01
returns 2,54,00
